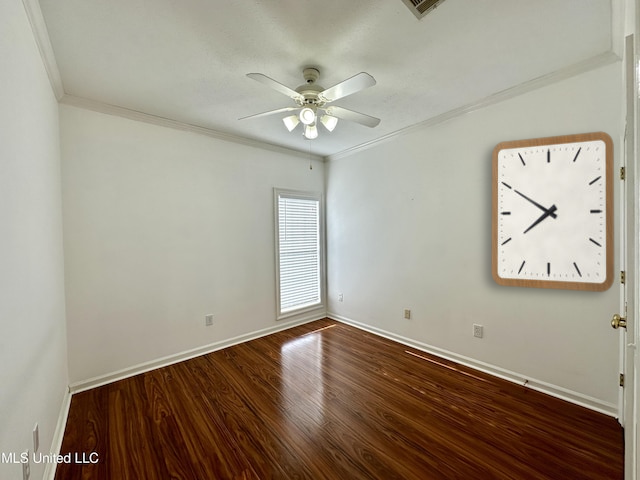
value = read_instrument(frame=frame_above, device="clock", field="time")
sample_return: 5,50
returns 7,50
